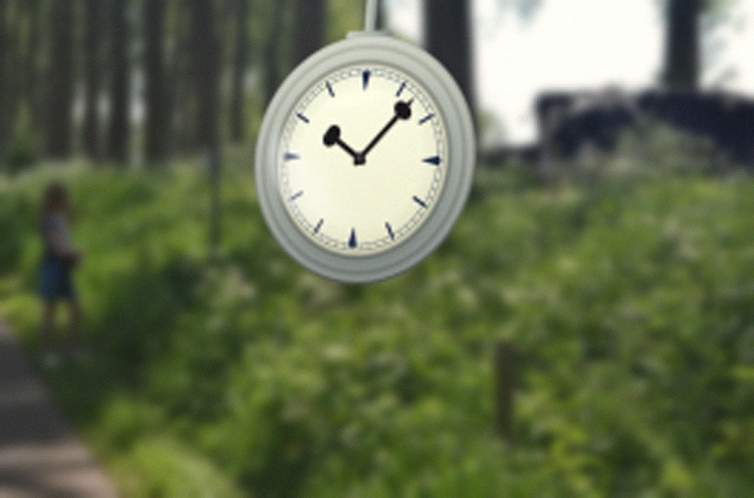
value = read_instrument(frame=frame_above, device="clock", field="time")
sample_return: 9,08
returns 10,07
